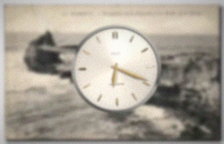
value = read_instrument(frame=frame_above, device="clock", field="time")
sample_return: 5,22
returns 6,19
